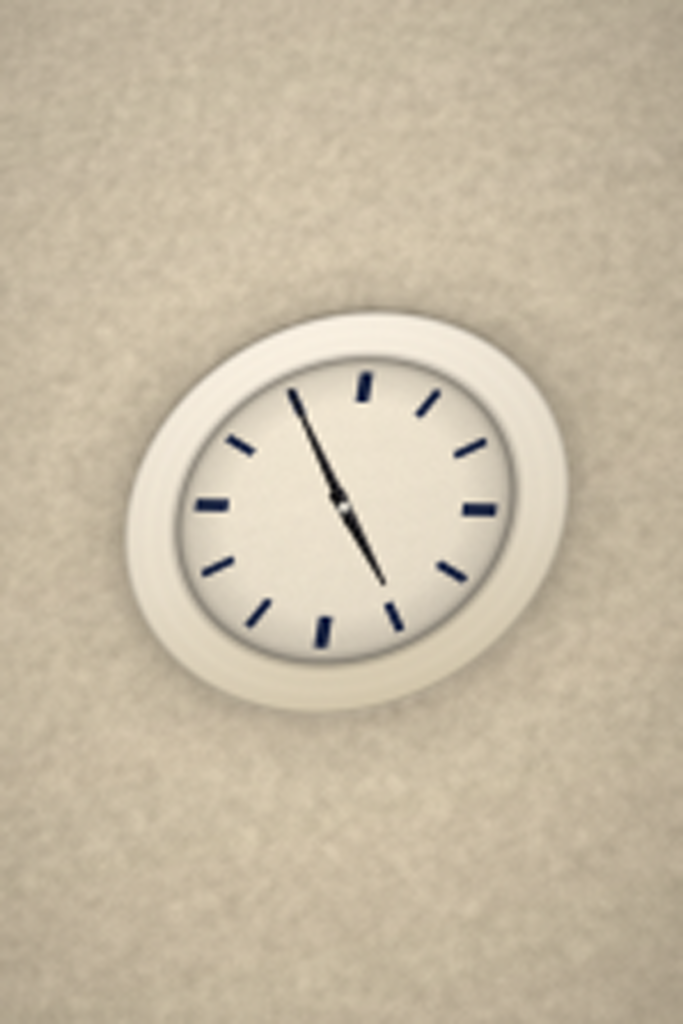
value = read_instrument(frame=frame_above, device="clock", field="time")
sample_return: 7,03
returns 4,55
